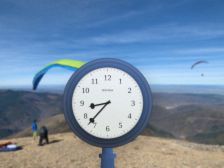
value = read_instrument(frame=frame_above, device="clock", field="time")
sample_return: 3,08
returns 8,37
